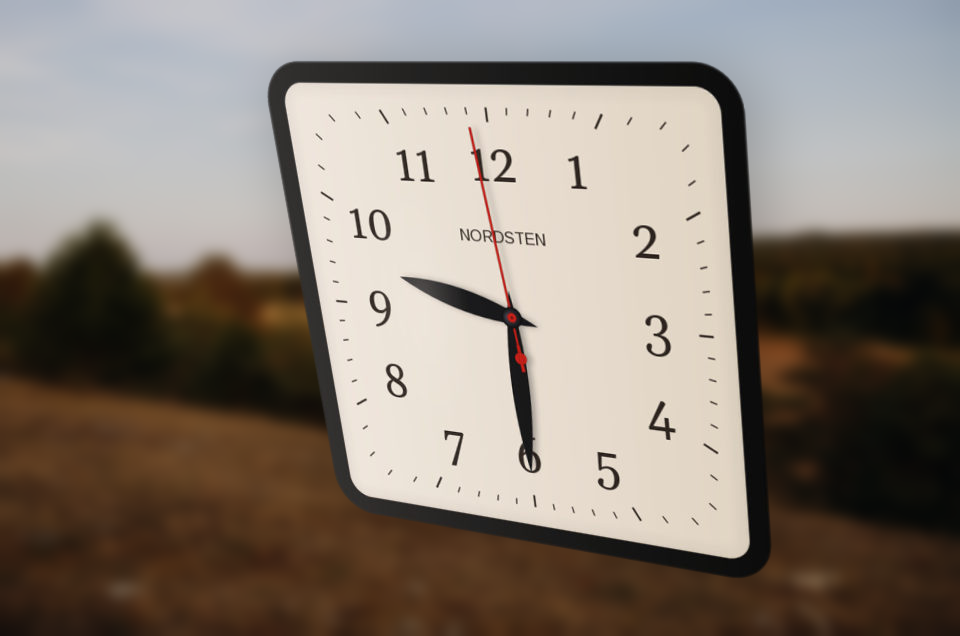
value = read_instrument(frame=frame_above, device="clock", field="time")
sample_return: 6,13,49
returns 9,29,59
